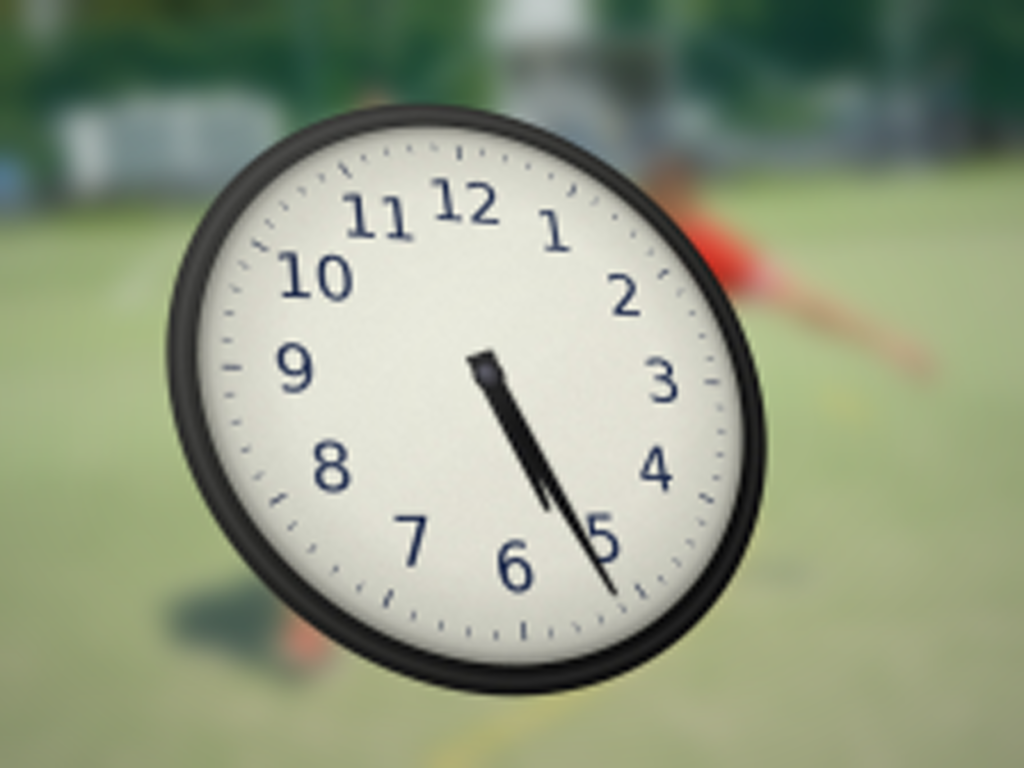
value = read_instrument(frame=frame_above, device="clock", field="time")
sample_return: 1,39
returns 5,26
